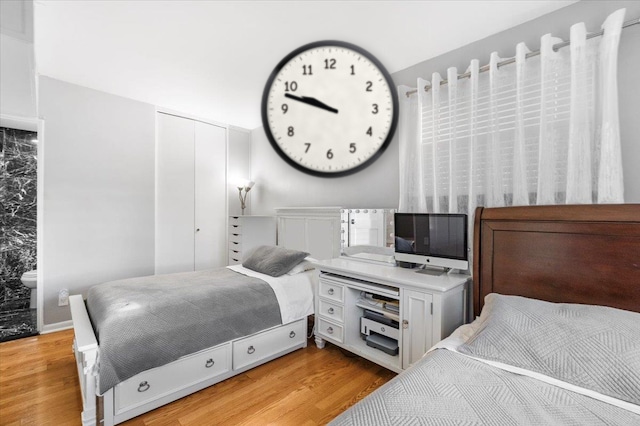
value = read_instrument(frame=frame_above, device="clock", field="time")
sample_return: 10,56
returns 9,48
